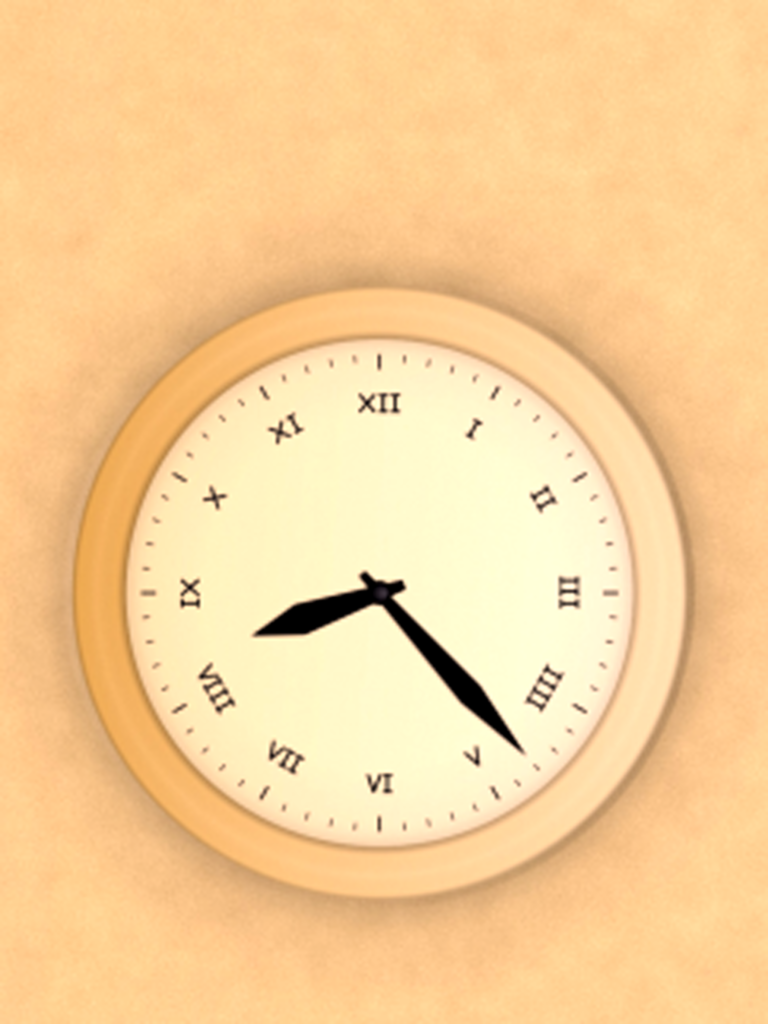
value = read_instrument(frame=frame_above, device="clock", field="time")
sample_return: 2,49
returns 8,23
